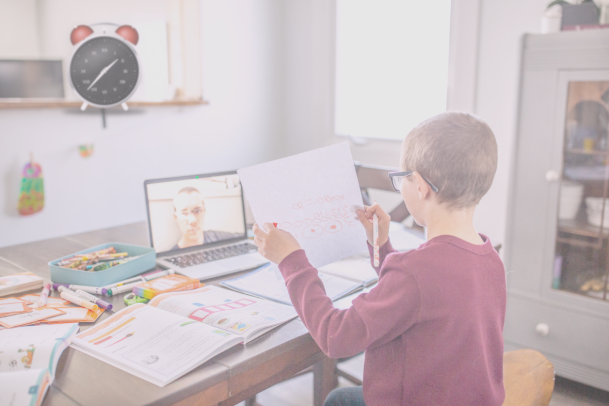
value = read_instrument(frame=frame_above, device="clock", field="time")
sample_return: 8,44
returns 1,37
